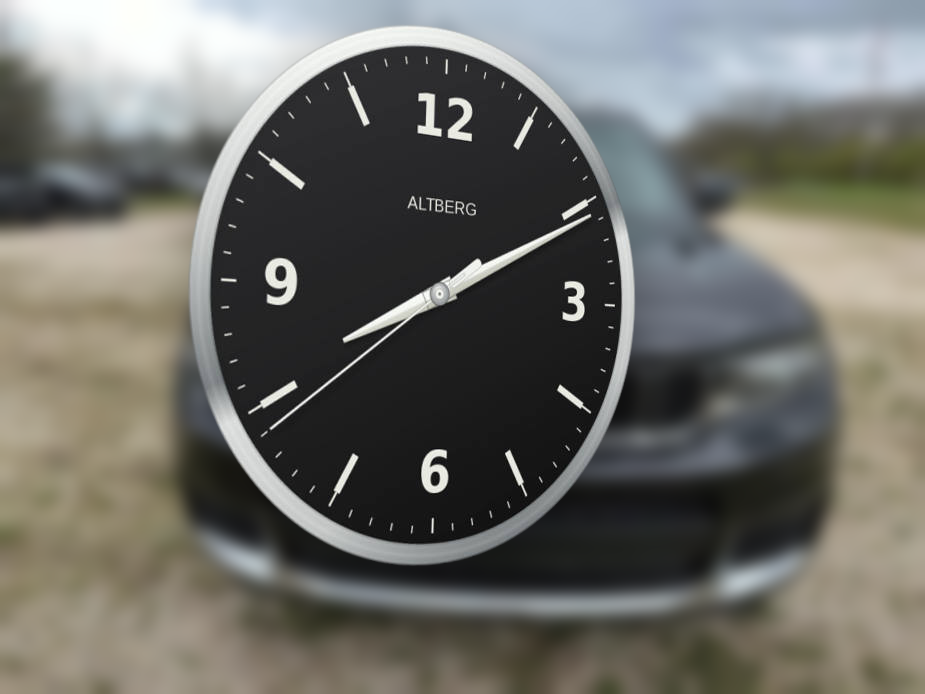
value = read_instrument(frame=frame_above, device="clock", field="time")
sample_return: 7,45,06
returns 8,10,39
